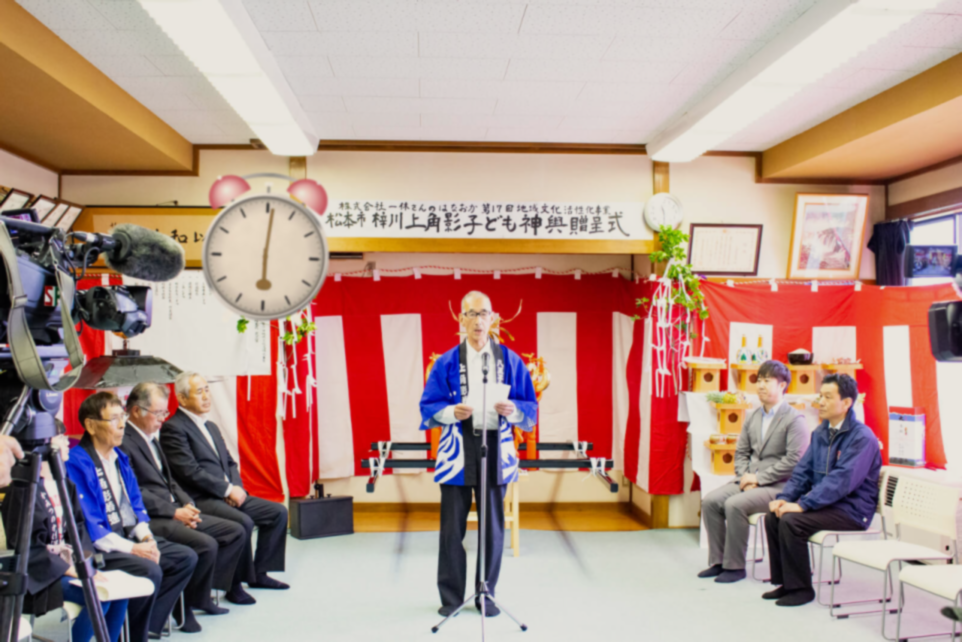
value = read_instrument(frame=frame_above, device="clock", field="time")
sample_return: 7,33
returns 6,01
